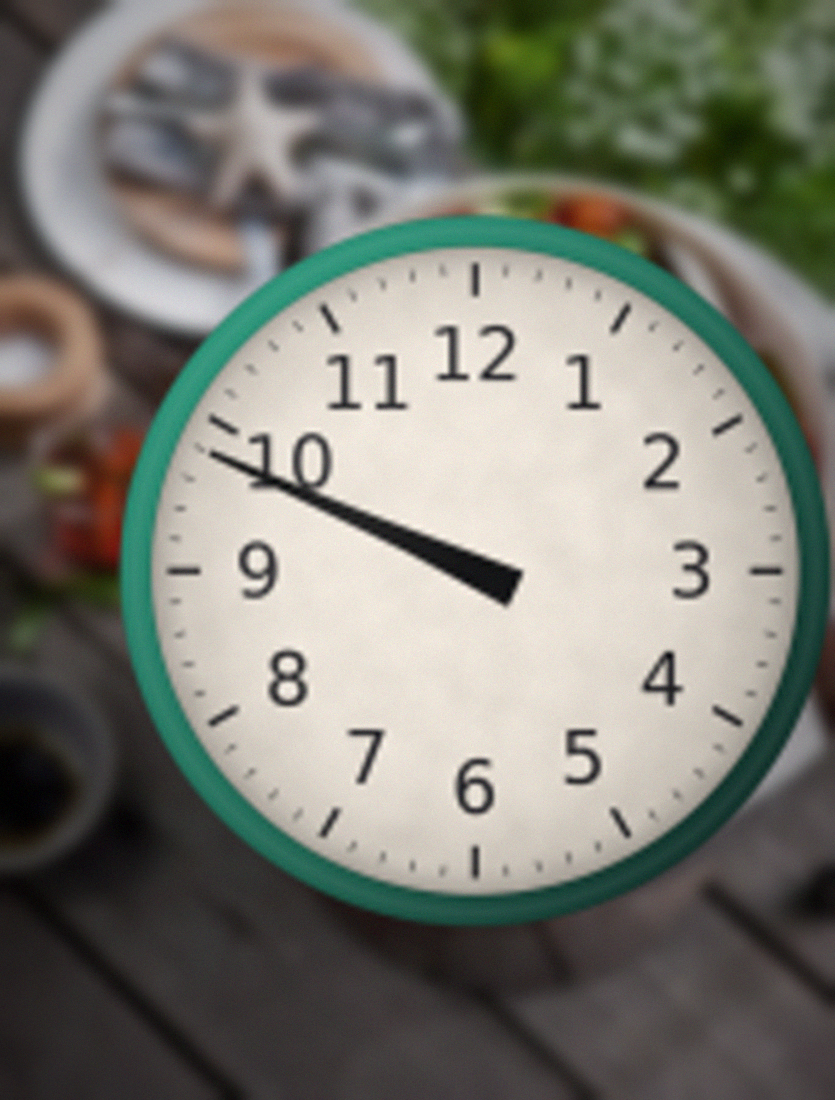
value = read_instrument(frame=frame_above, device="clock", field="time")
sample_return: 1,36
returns 9,49
